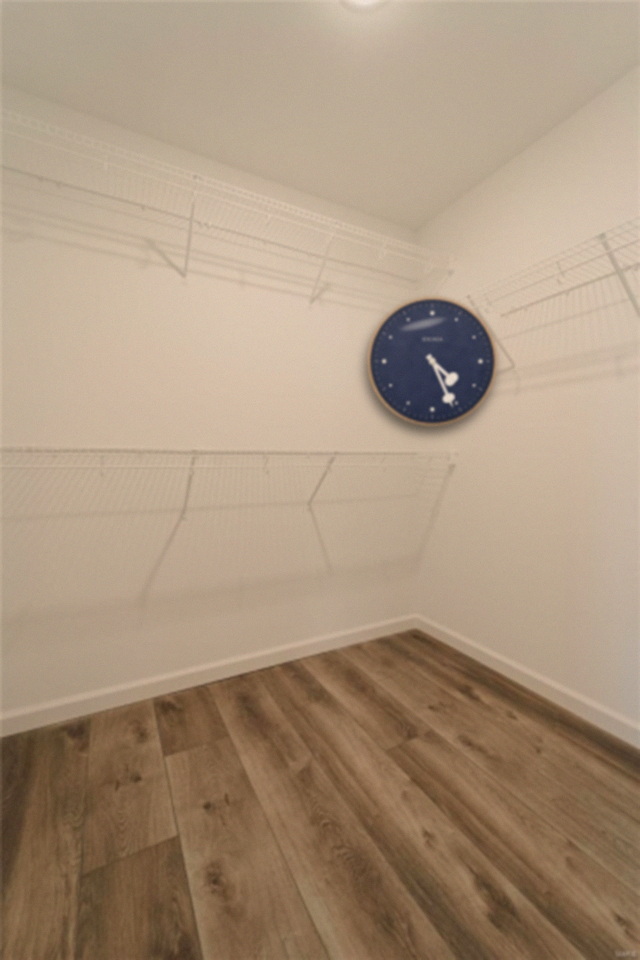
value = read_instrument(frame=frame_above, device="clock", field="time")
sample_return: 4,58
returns 4,26
